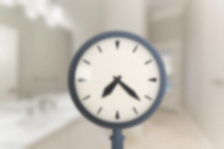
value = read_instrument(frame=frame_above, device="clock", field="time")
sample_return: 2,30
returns 7,22
